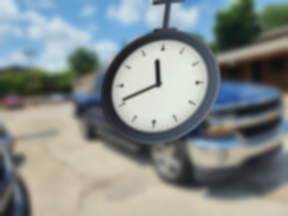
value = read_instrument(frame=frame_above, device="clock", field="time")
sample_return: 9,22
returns 11,41
